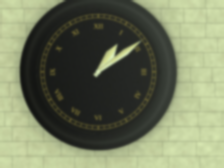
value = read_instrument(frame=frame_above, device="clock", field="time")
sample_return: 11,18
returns 1,09
